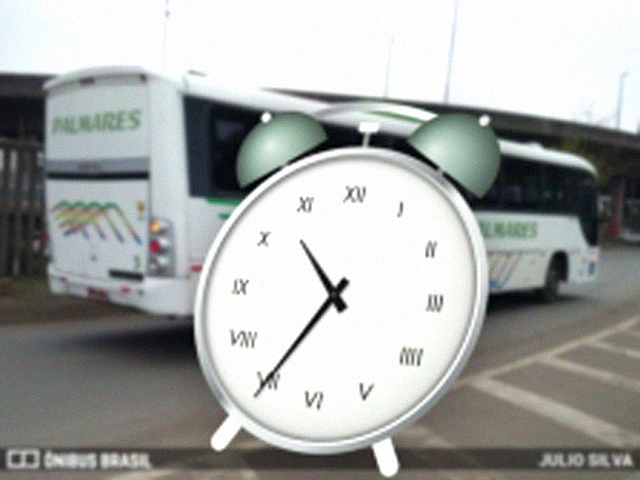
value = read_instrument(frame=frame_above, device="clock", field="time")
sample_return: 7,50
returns 10,35
